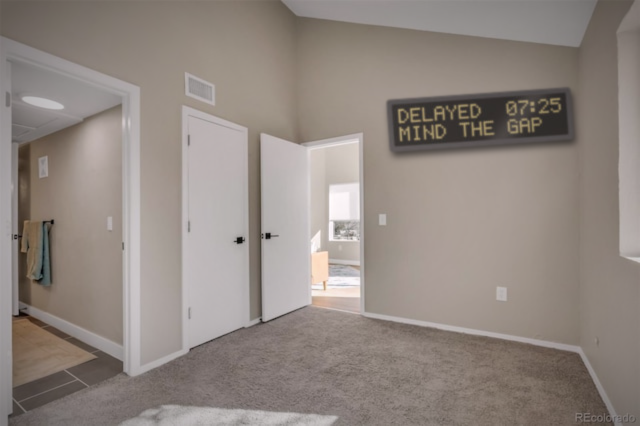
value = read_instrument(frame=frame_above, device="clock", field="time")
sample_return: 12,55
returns 7,25
